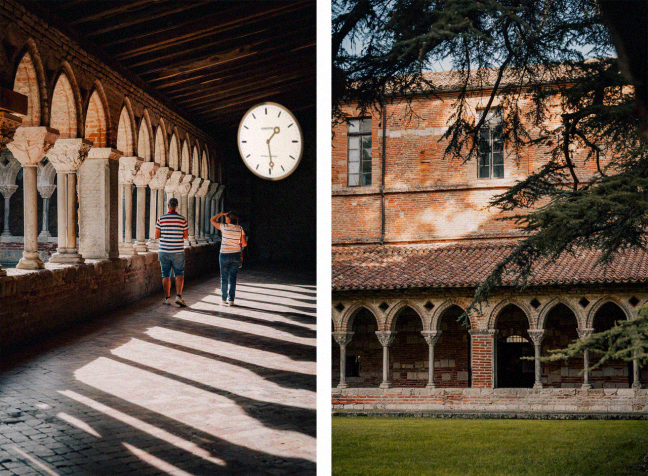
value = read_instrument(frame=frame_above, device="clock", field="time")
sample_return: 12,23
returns 1,29
